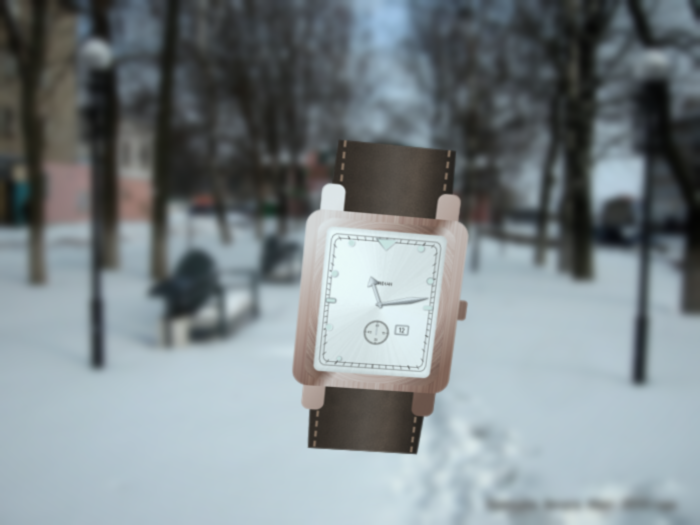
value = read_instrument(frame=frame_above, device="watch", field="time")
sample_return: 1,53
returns 11,13
